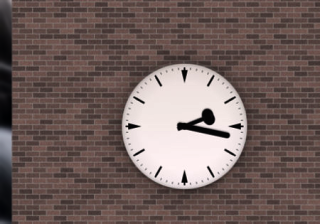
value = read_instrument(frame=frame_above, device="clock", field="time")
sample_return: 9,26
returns 2,17
